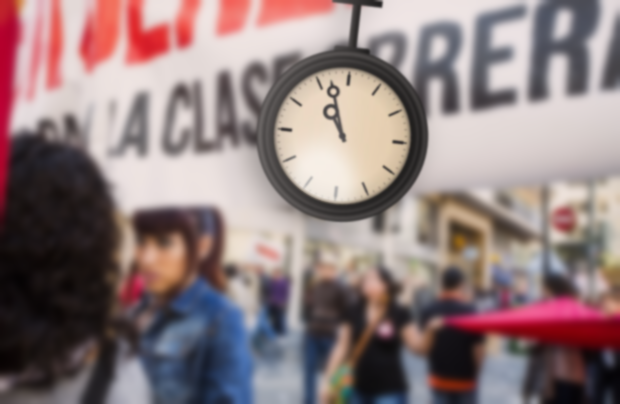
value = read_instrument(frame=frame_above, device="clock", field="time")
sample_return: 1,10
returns 10,57
